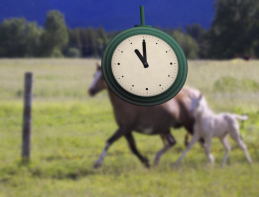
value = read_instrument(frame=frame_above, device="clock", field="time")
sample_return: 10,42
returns 11,00
